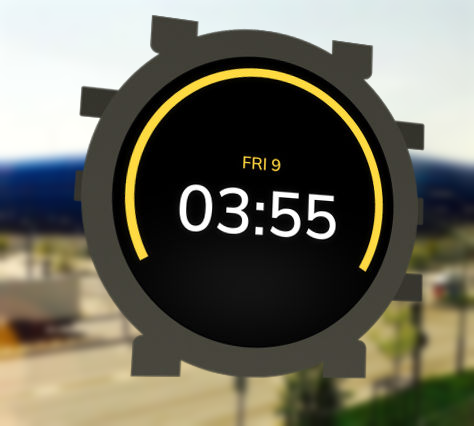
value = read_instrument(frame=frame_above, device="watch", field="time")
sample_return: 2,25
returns 3,55
